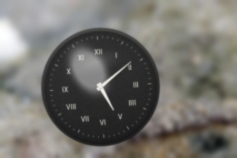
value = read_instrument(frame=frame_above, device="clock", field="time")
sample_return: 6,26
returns 5,09
